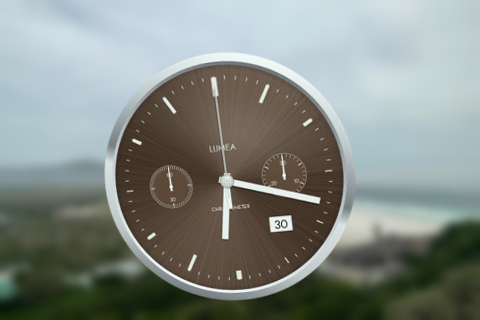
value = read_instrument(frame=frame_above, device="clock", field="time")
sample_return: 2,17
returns 6,18
